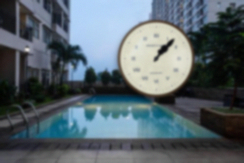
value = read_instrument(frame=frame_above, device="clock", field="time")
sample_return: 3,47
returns 1,07
